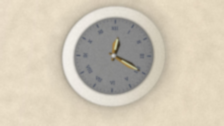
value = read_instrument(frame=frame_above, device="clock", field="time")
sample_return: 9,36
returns 12,20
